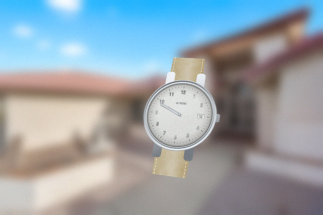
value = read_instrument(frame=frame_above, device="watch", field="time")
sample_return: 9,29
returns 9,49
